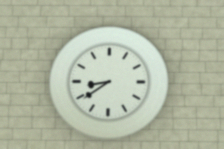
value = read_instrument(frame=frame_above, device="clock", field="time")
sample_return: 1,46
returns 8,39
